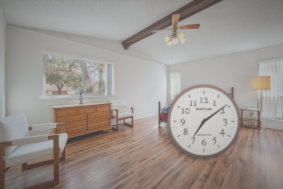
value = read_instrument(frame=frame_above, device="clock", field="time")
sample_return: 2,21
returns 7,09
